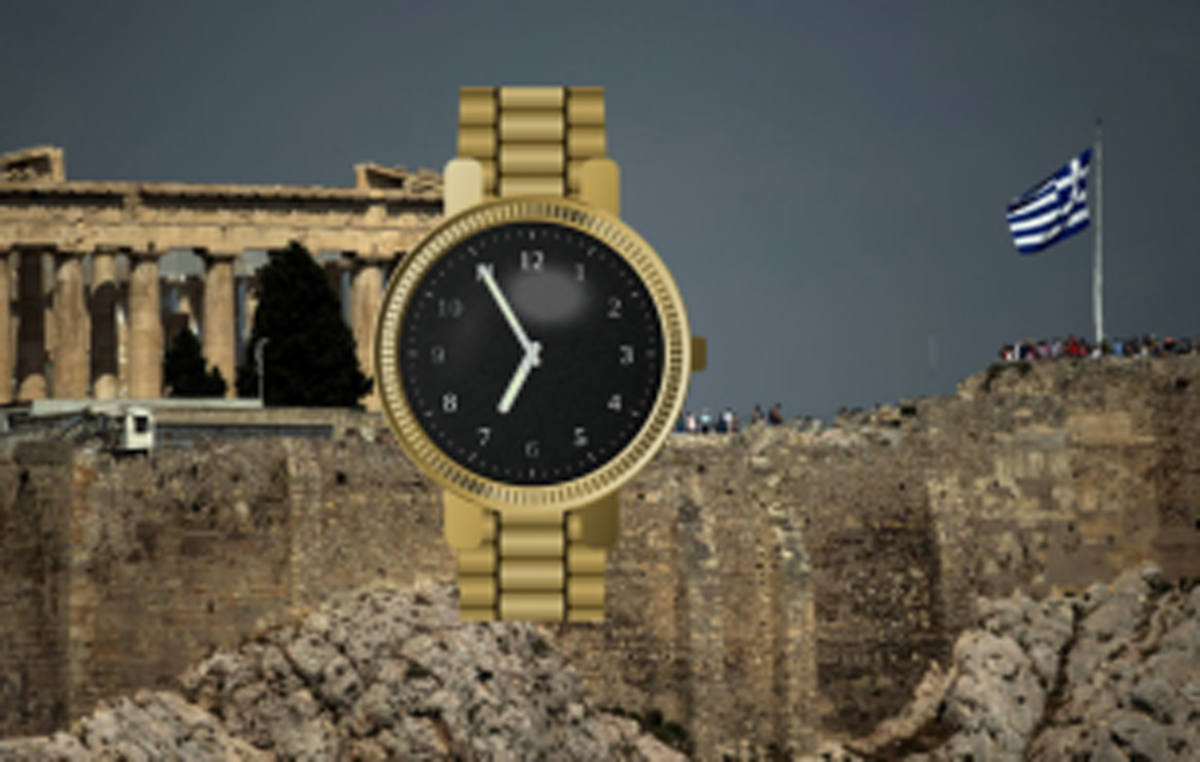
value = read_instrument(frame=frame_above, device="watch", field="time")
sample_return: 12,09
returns 6,55
